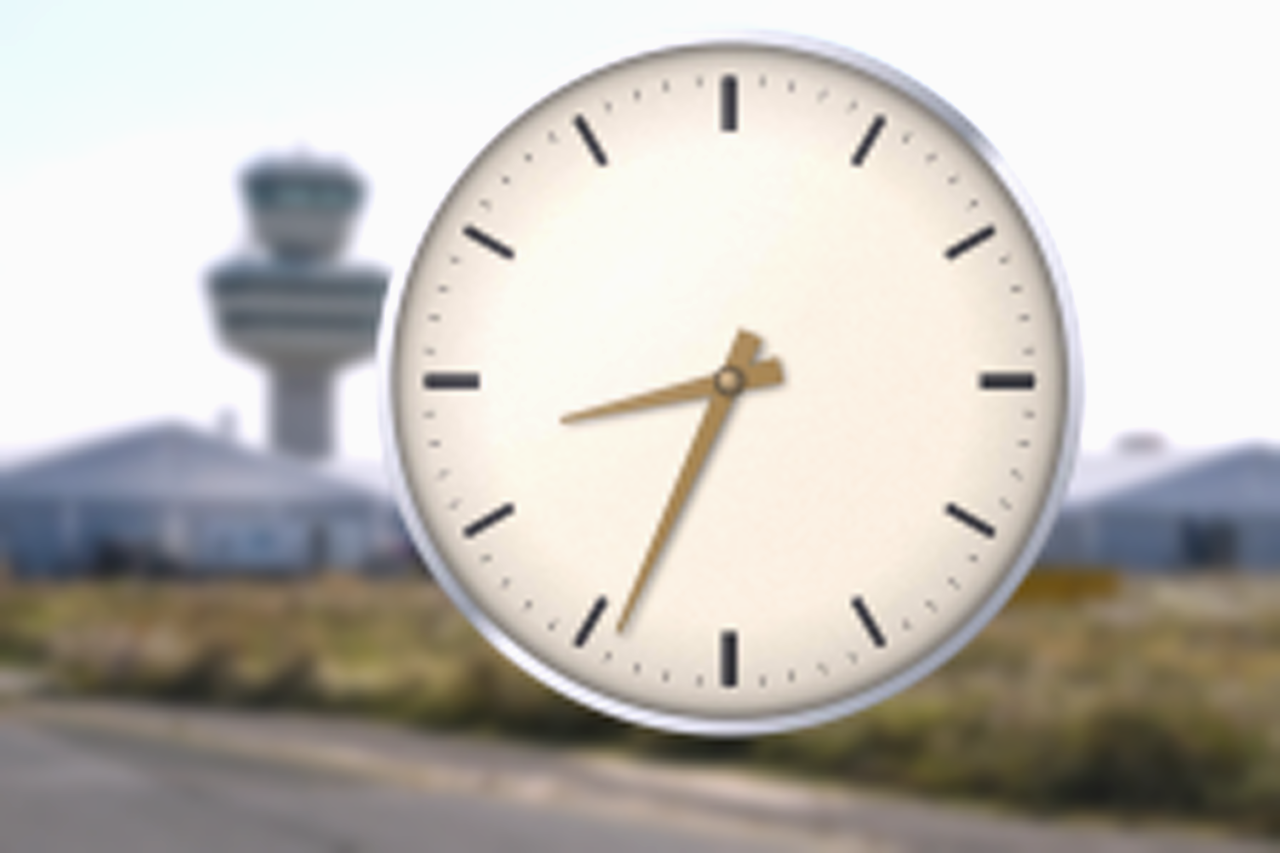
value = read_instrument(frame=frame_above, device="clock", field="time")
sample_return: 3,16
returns 8,34
